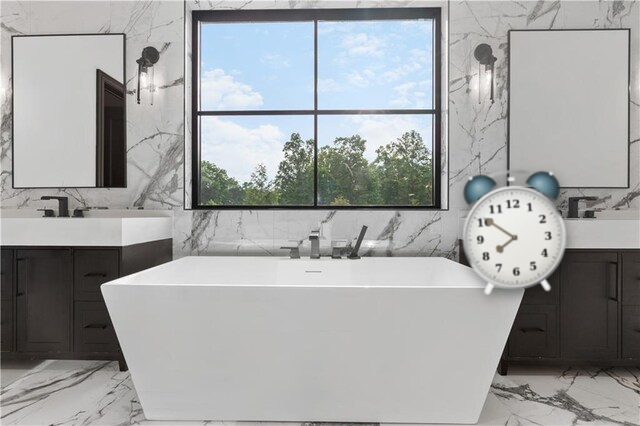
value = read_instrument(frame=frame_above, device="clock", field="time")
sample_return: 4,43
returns 7,51
